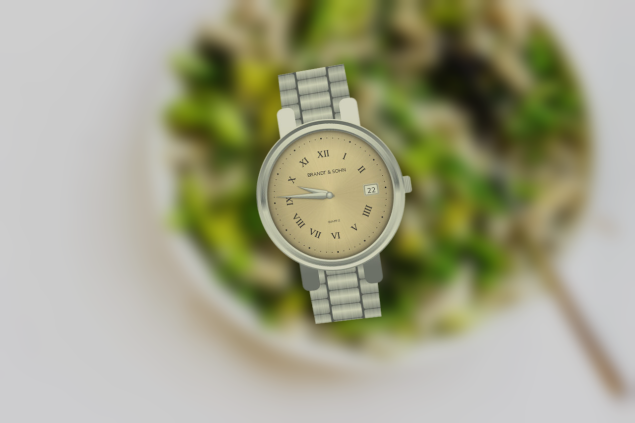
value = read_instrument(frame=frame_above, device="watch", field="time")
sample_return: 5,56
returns 9,46
